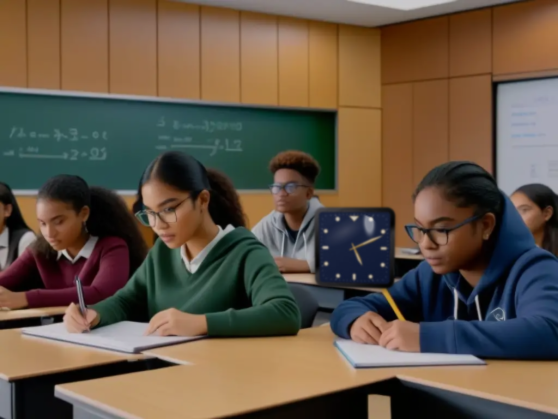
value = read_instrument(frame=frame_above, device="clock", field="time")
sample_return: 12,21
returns 5,11
